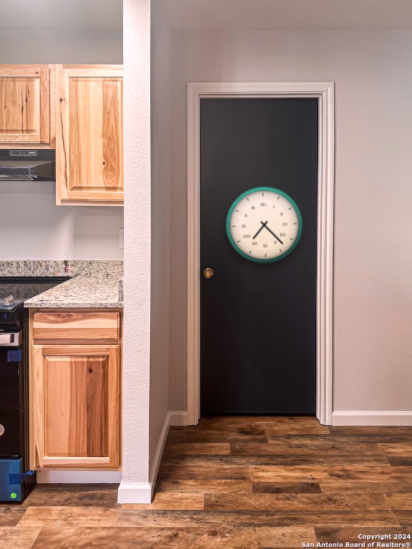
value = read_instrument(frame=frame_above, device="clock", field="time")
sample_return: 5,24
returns 7,23
